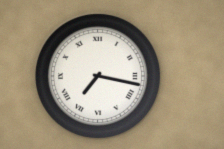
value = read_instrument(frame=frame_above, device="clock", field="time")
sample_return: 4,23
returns 7,17
